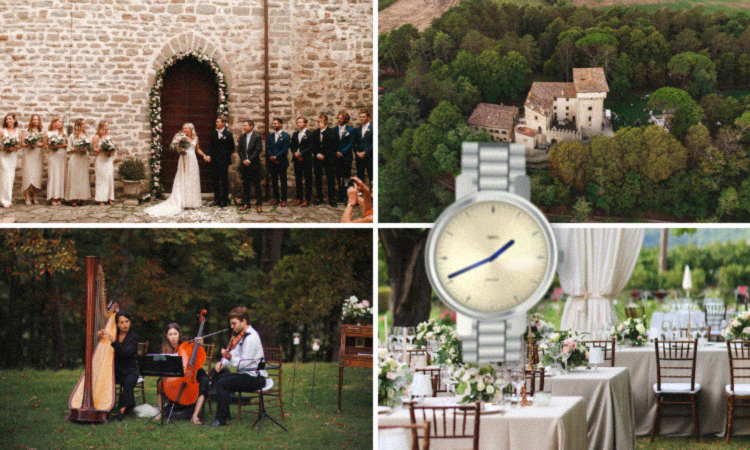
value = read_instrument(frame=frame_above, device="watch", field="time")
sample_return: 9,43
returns 1,41
